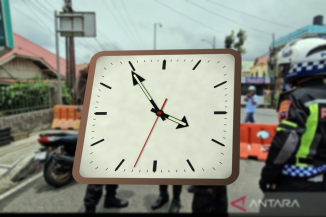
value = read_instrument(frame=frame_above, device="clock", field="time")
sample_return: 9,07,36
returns 3,54,33
